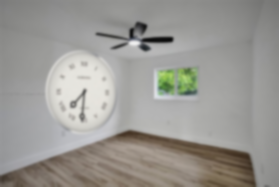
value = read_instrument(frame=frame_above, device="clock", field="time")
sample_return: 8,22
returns 7,31
